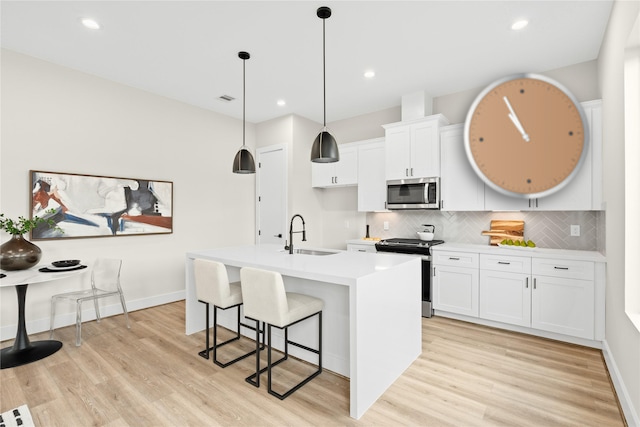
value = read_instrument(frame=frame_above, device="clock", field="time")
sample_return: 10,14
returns 10,56
